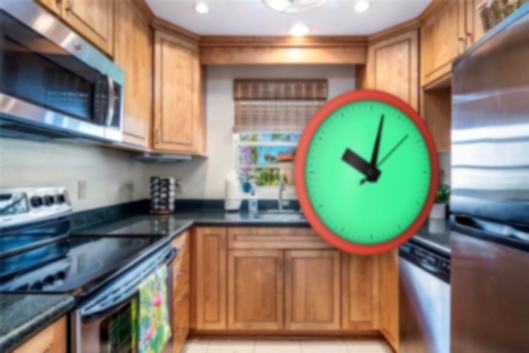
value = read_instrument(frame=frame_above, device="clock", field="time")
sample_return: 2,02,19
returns 10,02,08
